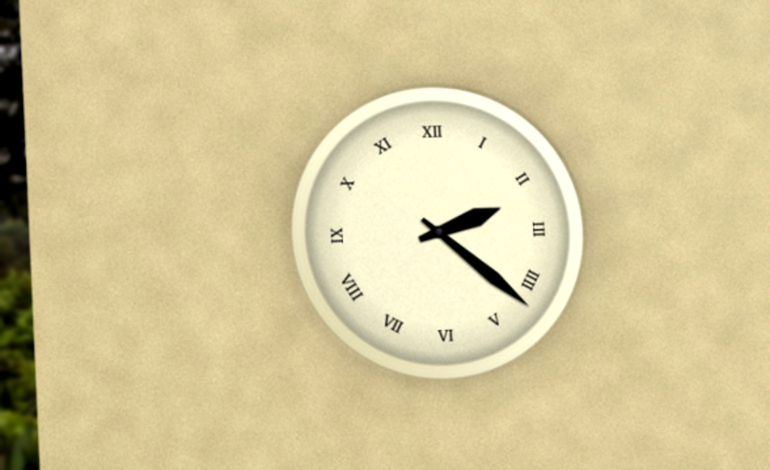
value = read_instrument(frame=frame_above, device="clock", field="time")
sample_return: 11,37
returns 2,22
